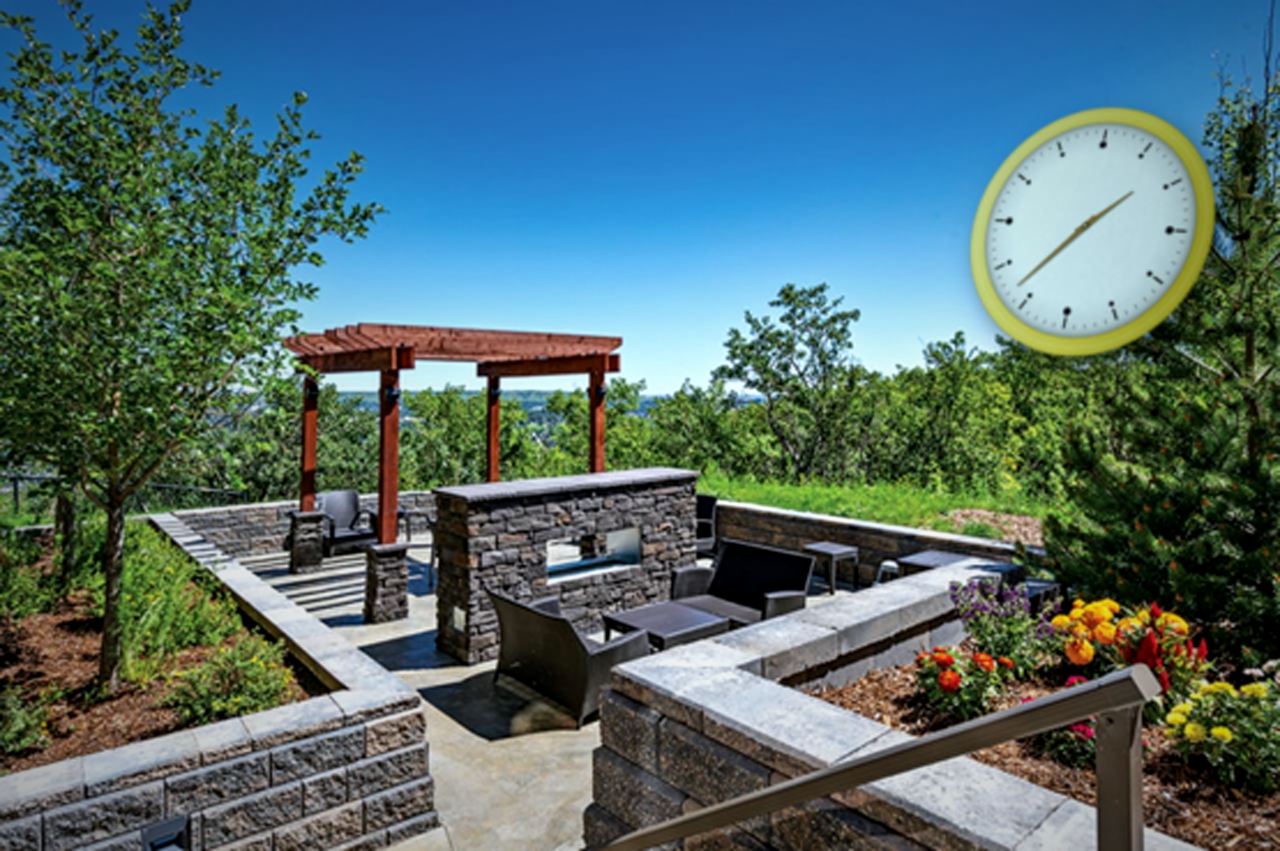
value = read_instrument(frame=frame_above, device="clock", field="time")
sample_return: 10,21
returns 1,37
